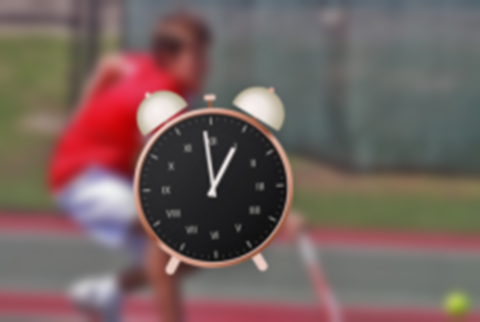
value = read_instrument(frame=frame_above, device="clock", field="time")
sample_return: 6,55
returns 12,59
